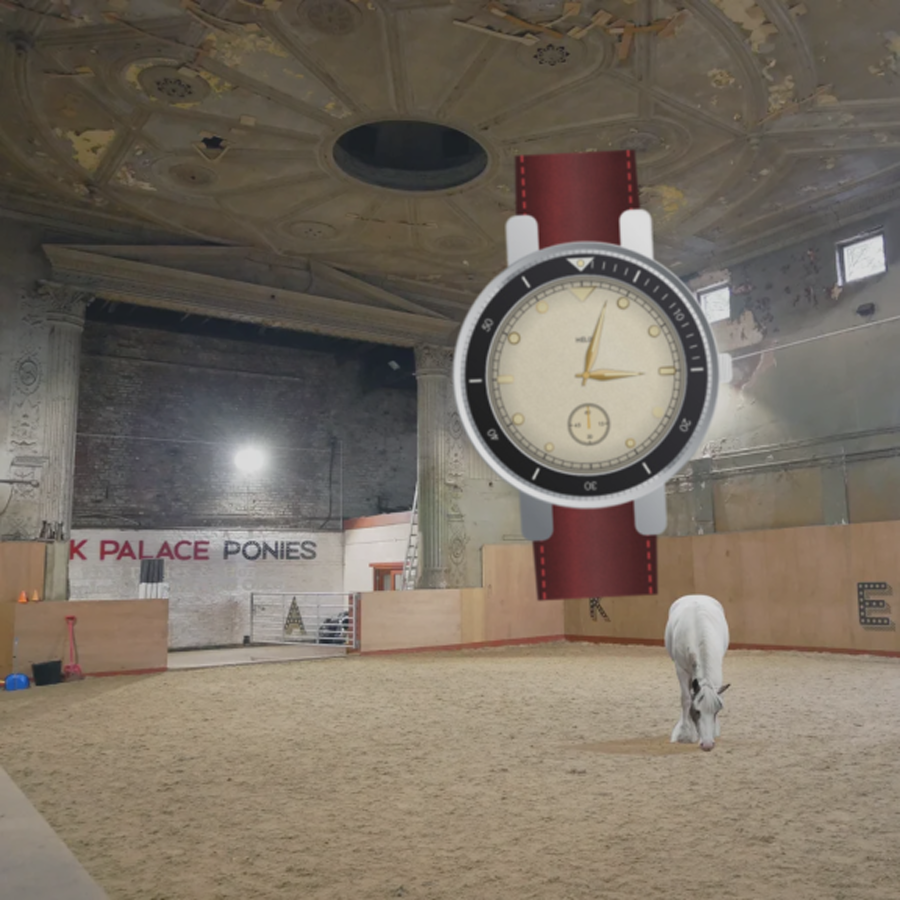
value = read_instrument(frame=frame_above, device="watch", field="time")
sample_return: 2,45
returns 3,03
